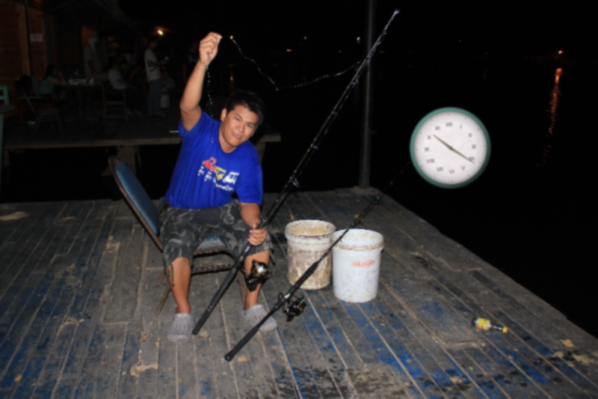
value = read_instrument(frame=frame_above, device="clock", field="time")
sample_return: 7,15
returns 10,21
